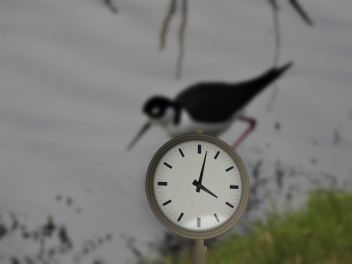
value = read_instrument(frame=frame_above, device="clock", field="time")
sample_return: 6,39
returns 4,02
